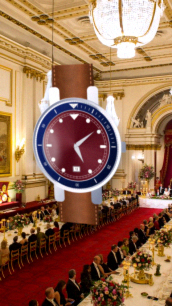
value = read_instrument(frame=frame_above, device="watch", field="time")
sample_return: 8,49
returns 5,09
